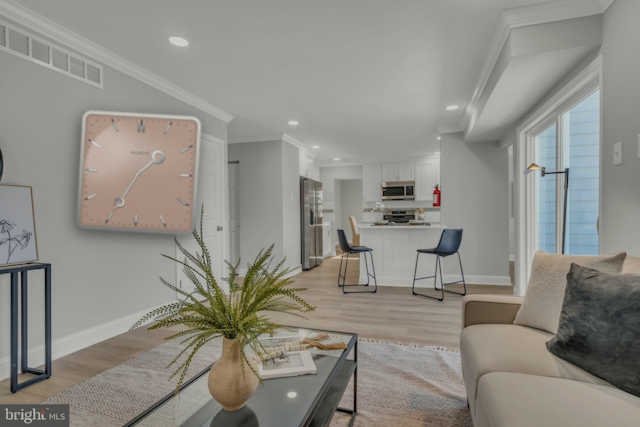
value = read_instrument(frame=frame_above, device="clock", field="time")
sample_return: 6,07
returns 1,35
